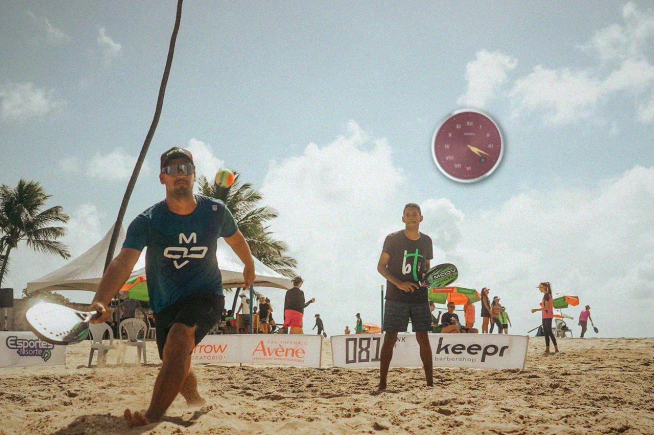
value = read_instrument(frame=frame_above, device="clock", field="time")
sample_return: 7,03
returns 4,19
